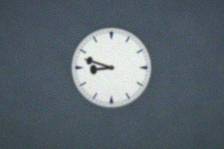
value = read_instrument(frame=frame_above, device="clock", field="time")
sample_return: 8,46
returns 8,48
